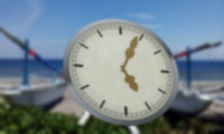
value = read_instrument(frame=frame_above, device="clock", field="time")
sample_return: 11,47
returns 5,04
